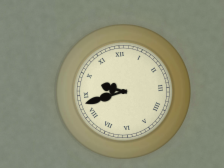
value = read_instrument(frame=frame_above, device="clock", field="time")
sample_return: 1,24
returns 9,43
